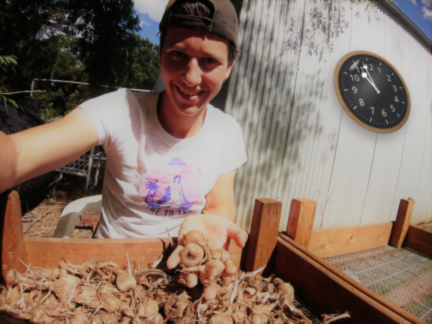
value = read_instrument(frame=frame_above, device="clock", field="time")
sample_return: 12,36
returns 10,58
